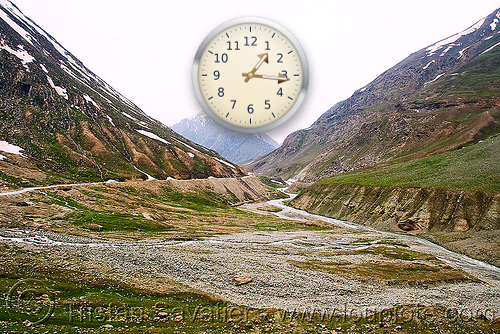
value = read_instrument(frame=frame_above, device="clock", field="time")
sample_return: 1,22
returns 1,16
